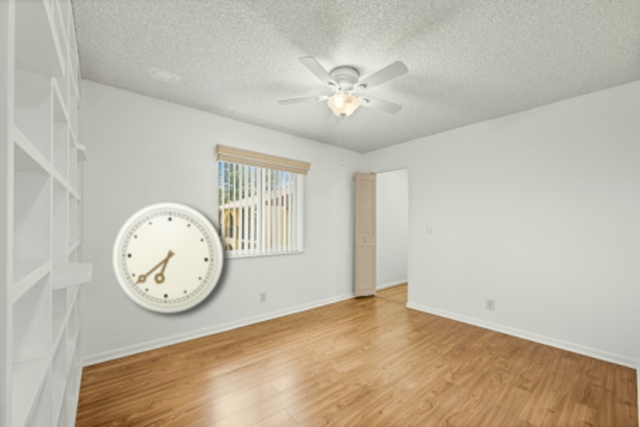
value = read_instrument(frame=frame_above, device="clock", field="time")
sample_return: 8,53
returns 6,38
